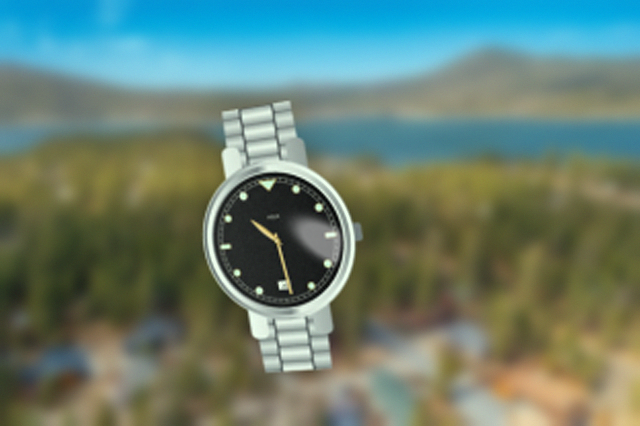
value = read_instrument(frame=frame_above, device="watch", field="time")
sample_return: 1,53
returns 10,29
